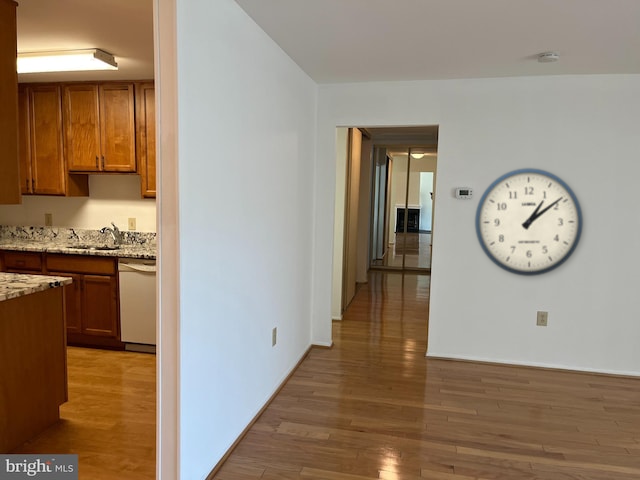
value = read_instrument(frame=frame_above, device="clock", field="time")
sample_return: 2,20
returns 1,09
